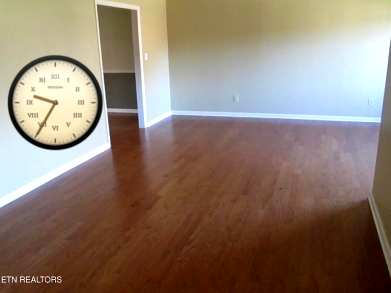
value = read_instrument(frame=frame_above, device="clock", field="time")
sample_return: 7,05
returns 9,35
